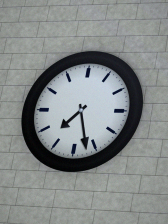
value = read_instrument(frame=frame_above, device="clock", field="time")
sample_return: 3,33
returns 7,27
